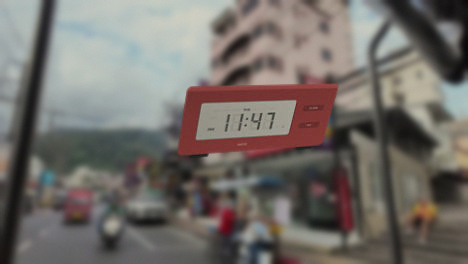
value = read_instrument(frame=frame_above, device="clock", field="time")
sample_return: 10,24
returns 11,47
